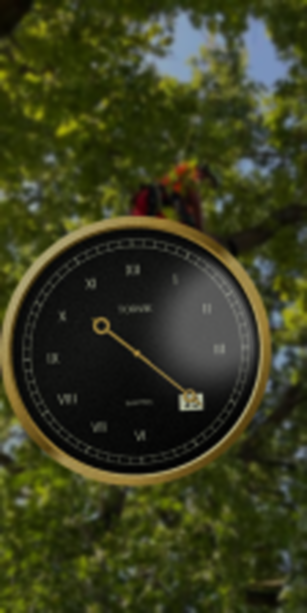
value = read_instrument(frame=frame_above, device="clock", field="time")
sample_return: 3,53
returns 10,22
